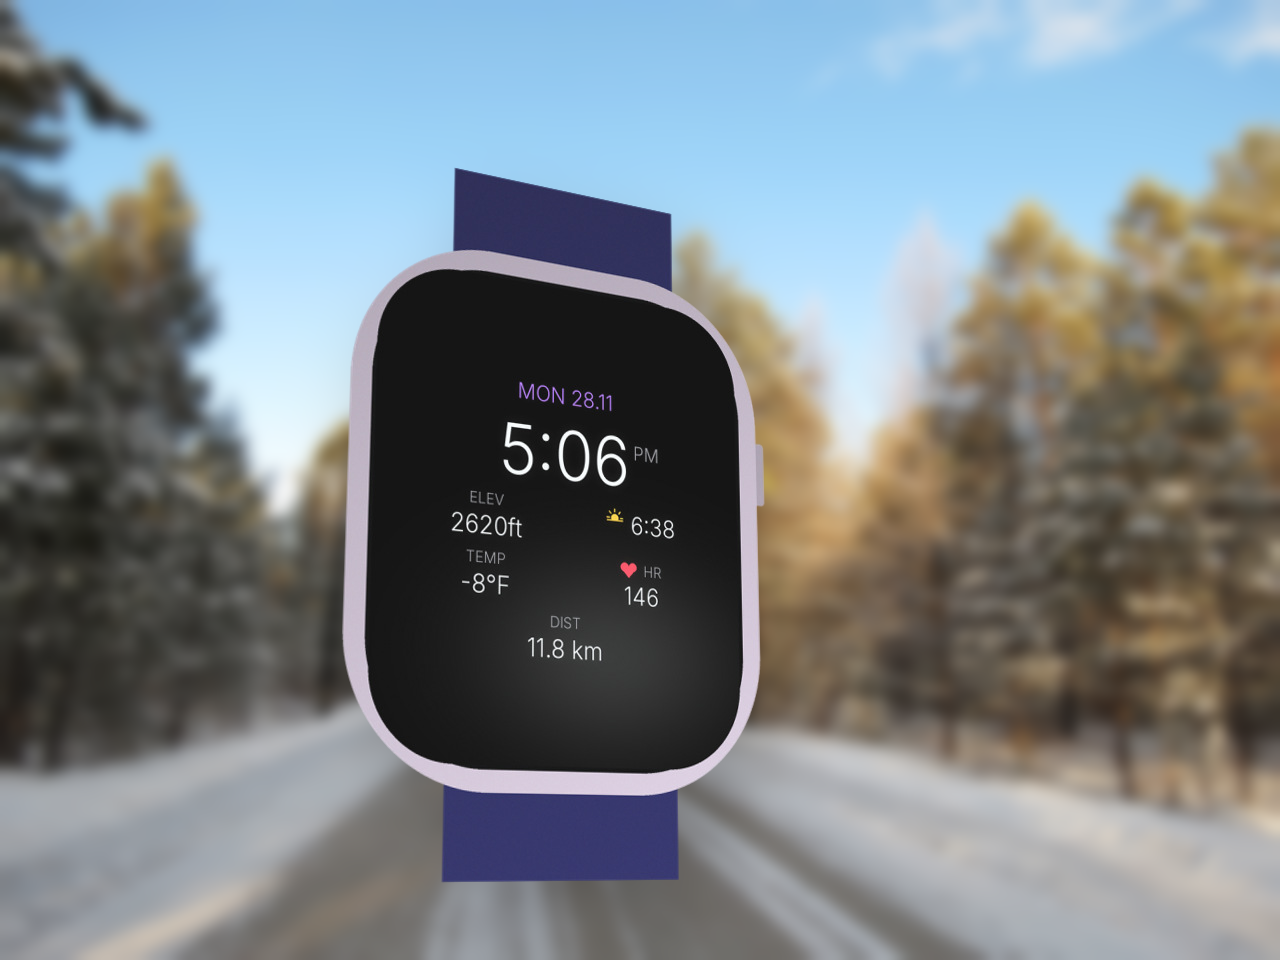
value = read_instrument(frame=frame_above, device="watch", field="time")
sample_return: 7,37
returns 5,06
